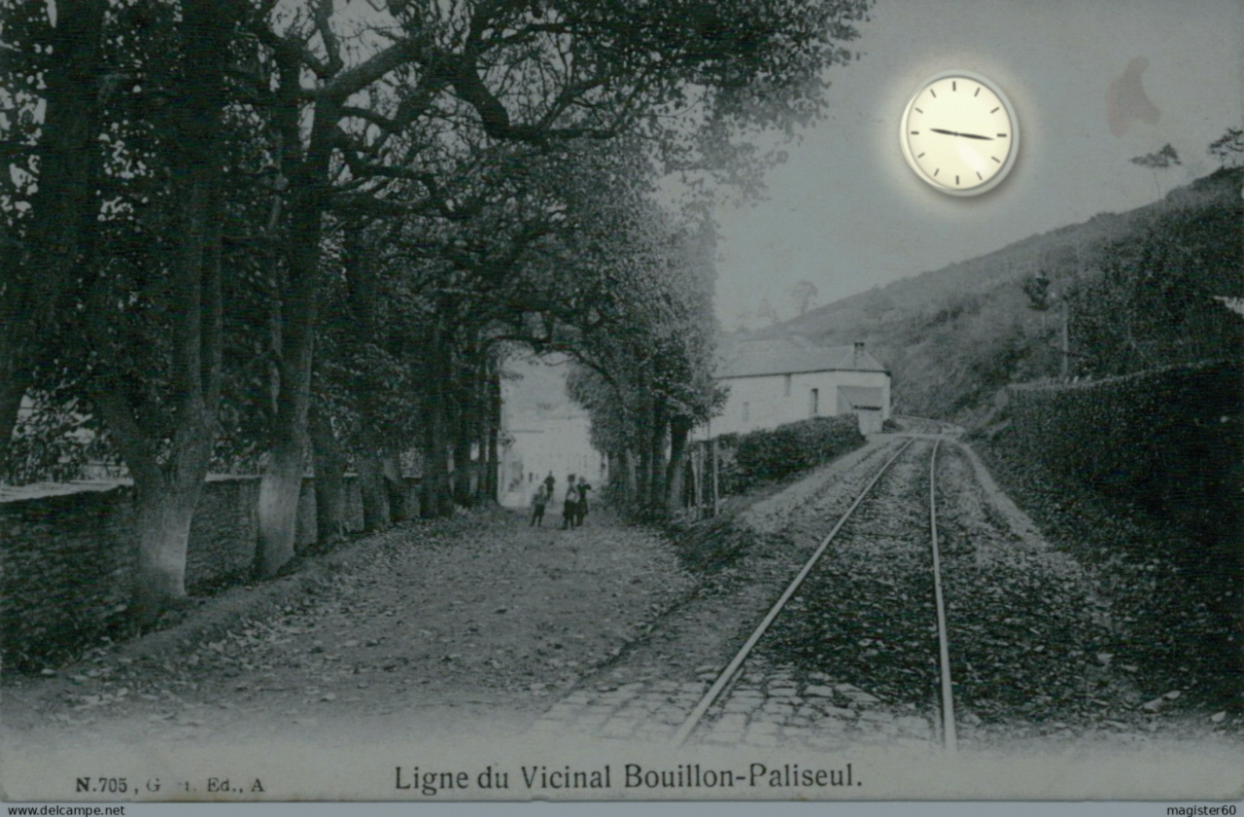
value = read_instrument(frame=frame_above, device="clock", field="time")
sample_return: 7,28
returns 9,16
